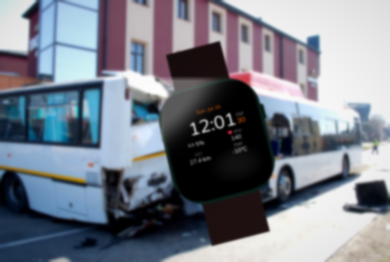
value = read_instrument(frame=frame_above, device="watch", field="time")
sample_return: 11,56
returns 12,01
